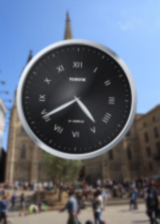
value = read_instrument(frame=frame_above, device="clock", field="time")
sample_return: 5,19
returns 4,40
